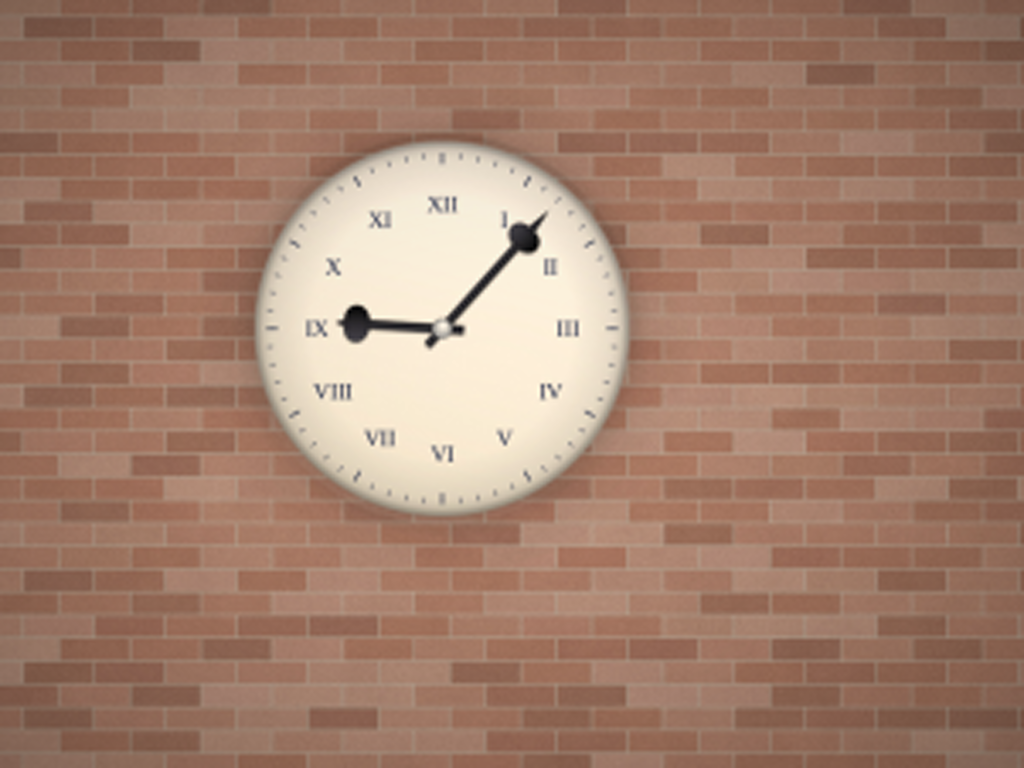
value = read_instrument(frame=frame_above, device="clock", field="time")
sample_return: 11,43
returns 9,07
